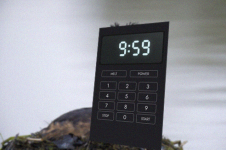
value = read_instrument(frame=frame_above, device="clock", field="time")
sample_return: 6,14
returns 9,59
